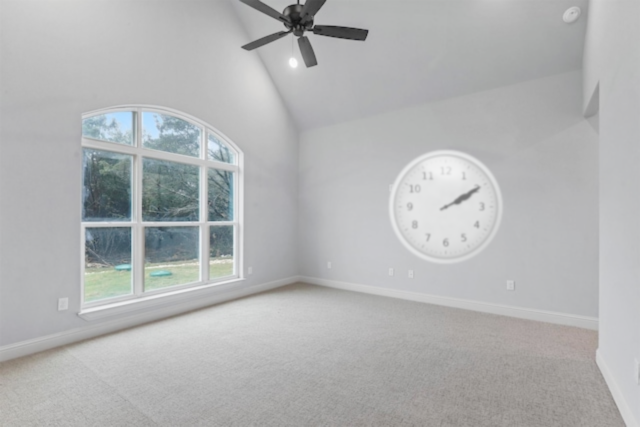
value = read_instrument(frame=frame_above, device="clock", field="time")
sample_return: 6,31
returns 2,10
